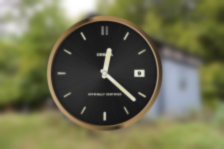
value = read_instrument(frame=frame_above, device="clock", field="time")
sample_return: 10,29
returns 12,22
